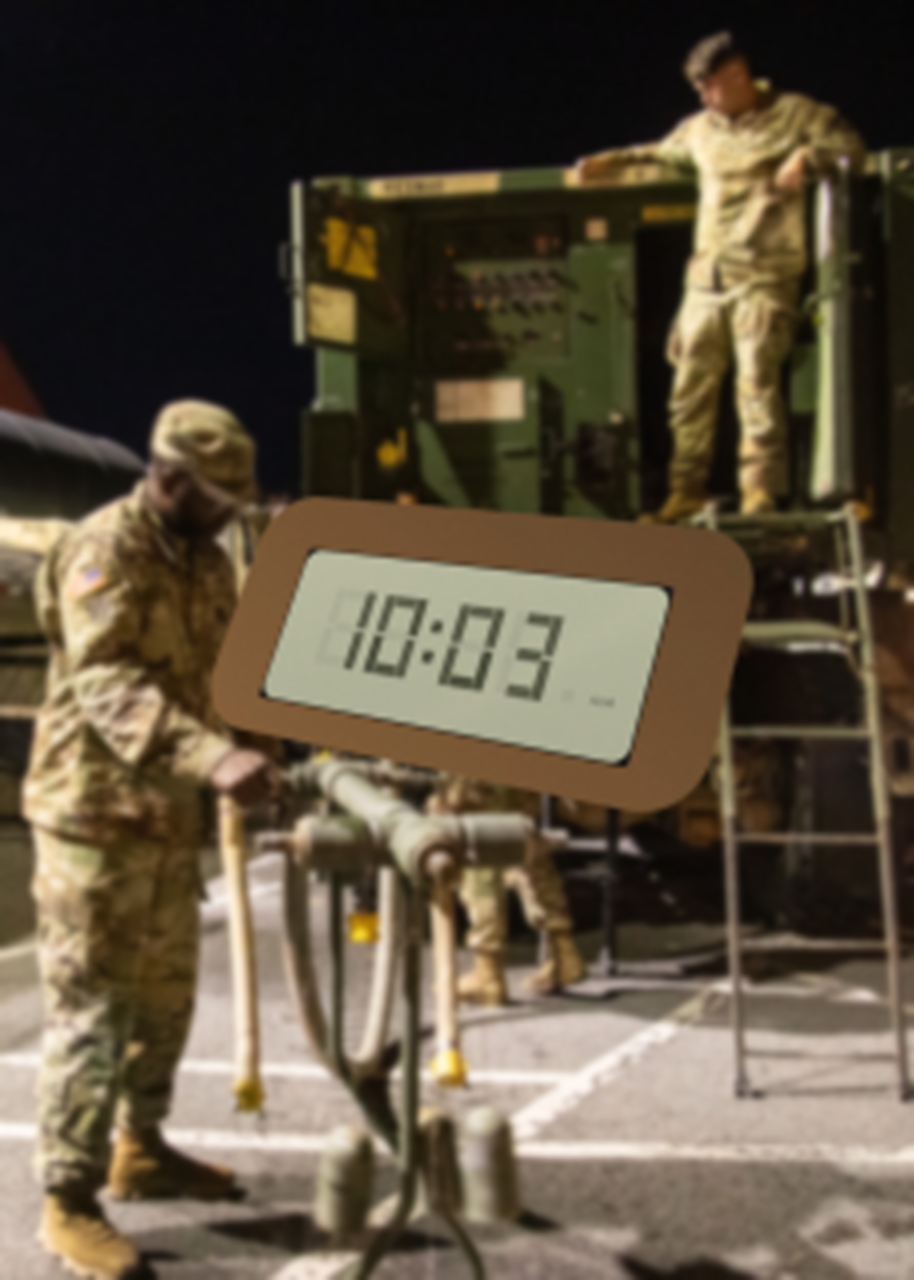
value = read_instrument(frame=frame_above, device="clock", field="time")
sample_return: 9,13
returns 10,03
